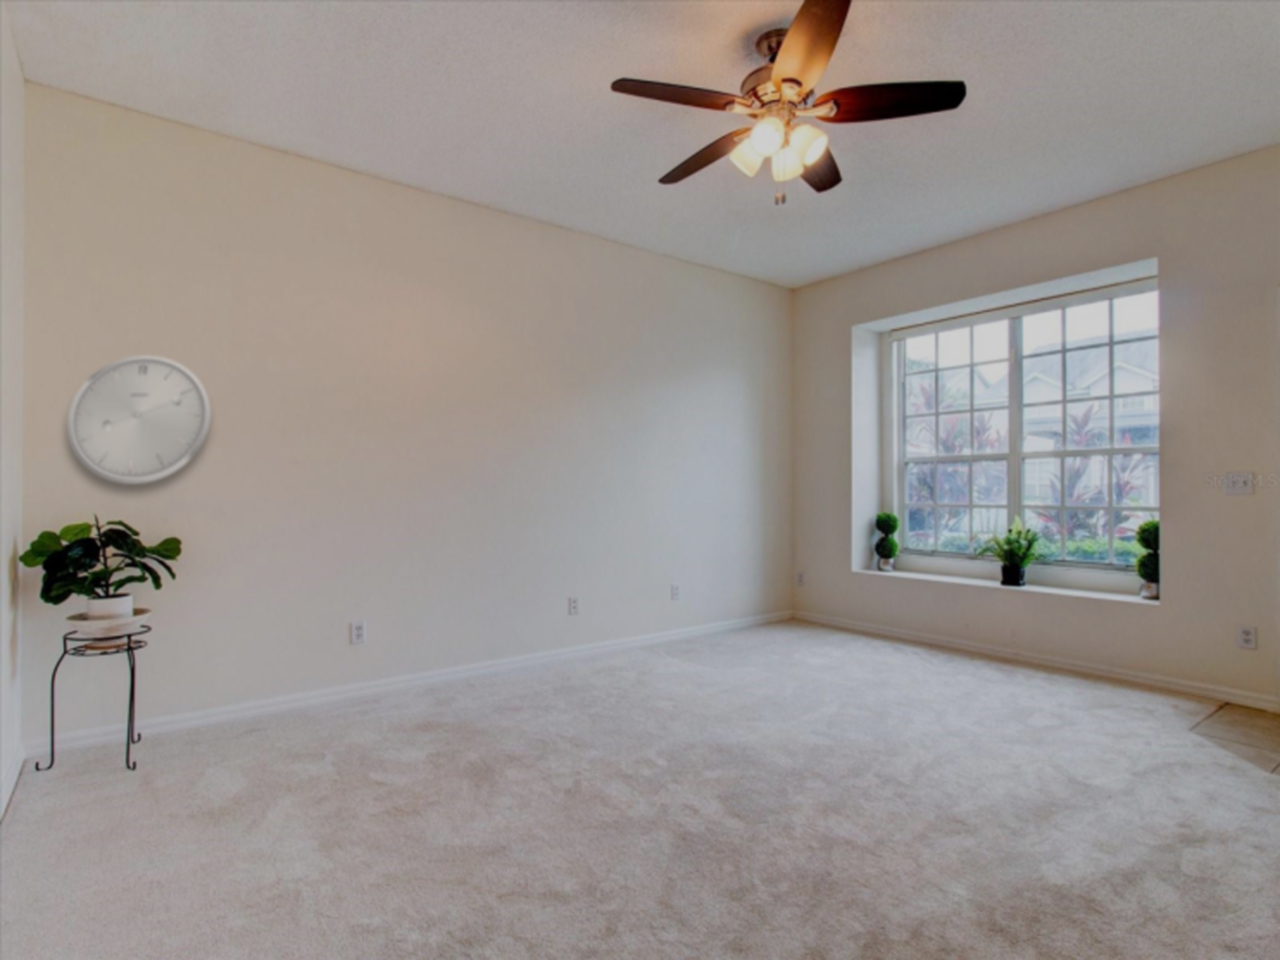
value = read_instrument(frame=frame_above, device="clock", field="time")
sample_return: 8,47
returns 8,11
